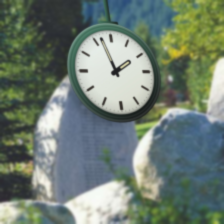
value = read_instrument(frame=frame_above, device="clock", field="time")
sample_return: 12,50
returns 1,57
